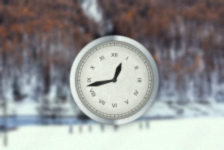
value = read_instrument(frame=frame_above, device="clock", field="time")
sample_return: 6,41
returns 12,43
